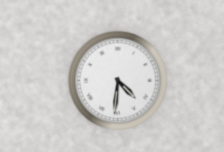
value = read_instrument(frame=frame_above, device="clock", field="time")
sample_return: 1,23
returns 4,31
